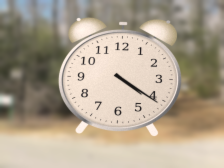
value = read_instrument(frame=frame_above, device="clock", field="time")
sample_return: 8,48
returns 4,21
